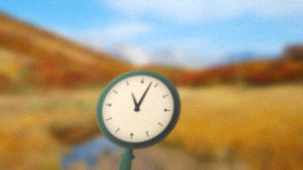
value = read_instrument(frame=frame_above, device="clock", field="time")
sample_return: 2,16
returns 11,03
